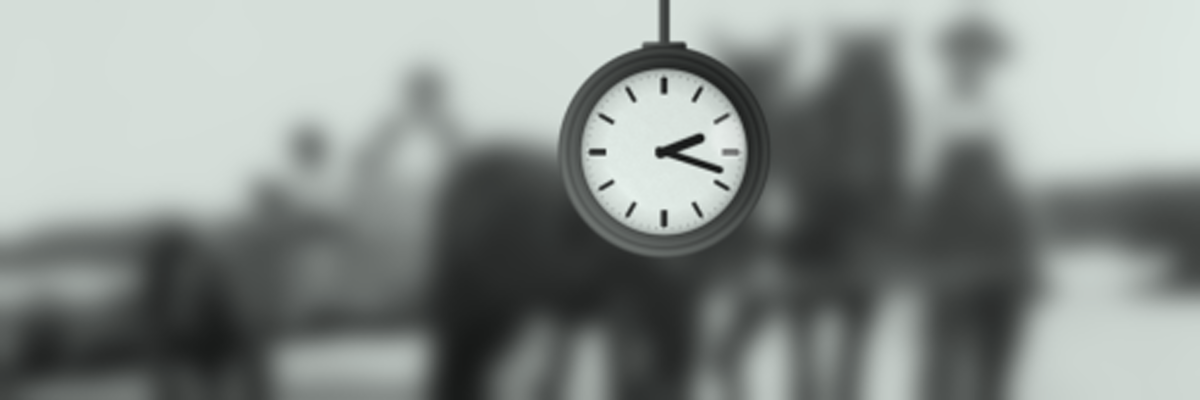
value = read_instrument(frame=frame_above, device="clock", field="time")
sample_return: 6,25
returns 2,18
